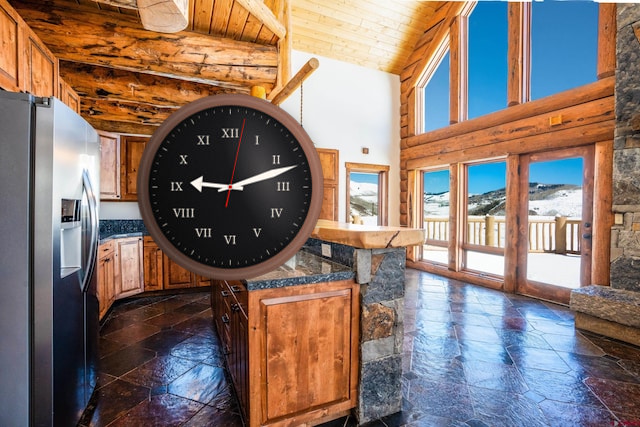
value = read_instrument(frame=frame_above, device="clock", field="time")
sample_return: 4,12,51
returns 9,12,02
